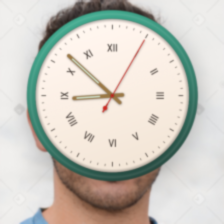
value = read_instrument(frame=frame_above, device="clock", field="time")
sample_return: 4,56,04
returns 8,52,05
